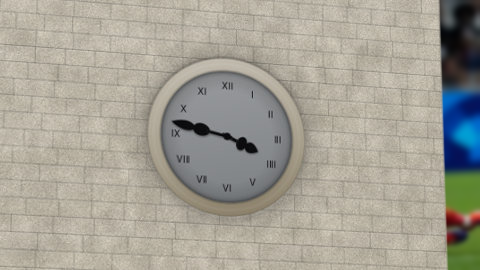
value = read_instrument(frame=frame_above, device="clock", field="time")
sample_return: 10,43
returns 3,47
